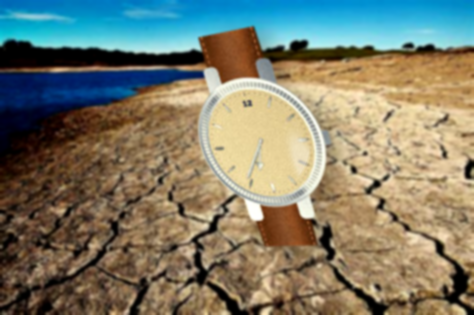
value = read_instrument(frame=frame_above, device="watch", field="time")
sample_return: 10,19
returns 6,36
